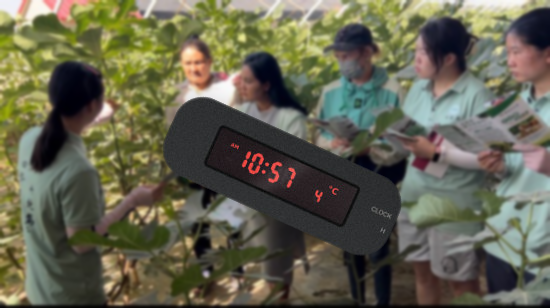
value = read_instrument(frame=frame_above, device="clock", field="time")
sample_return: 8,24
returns 10,57
